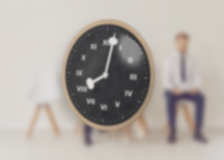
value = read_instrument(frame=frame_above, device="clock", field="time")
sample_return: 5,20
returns 8,02
